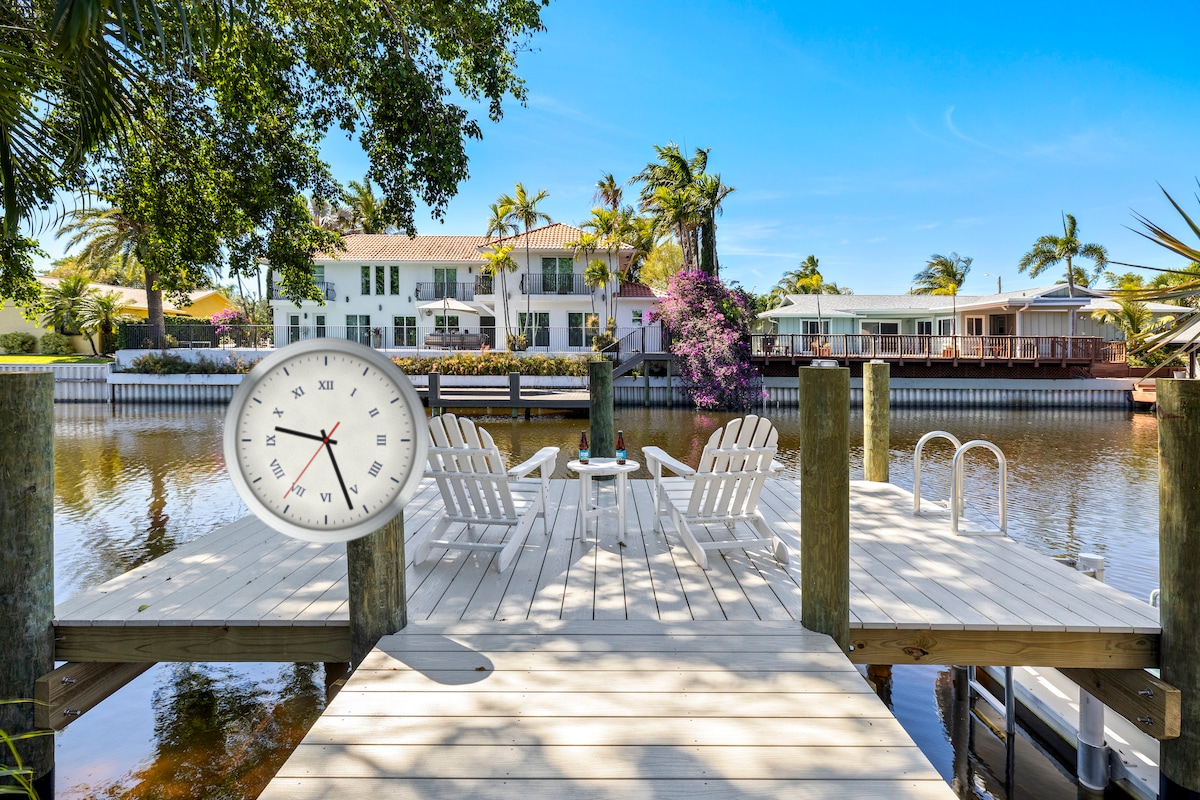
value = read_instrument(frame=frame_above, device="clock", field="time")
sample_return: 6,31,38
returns 9,26,36
